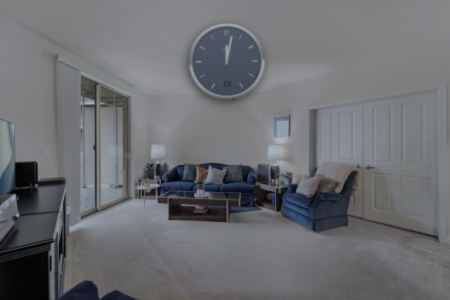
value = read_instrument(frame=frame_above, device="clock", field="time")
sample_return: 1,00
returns 12,02
